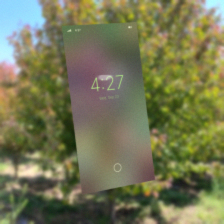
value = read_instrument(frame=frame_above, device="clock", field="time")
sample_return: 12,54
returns 4,27
